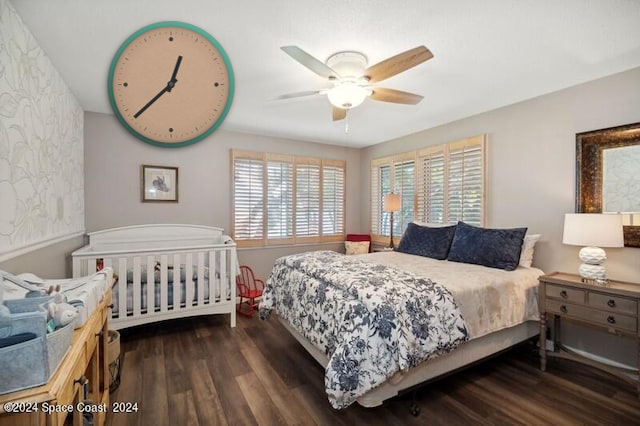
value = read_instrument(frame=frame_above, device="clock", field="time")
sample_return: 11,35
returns 12,38
